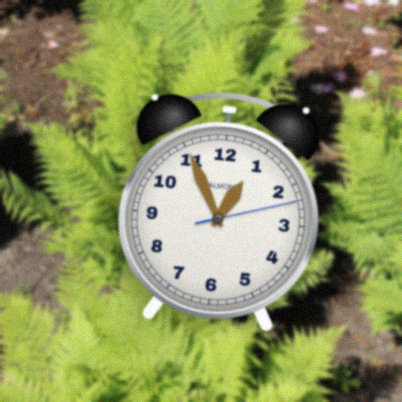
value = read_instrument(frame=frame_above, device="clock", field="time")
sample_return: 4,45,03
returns 12,55,12
